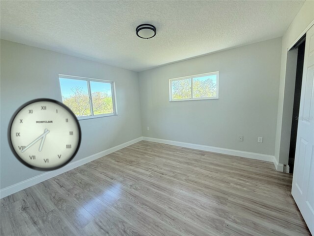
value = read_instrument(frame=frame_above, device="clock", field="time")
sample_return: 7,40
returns 6,39
